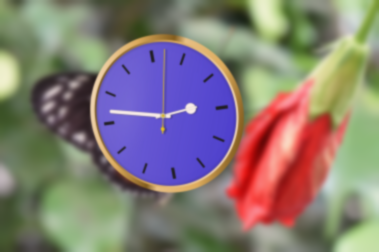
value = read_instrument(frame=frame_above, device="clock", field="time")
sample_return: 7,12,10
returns 2,47,02
